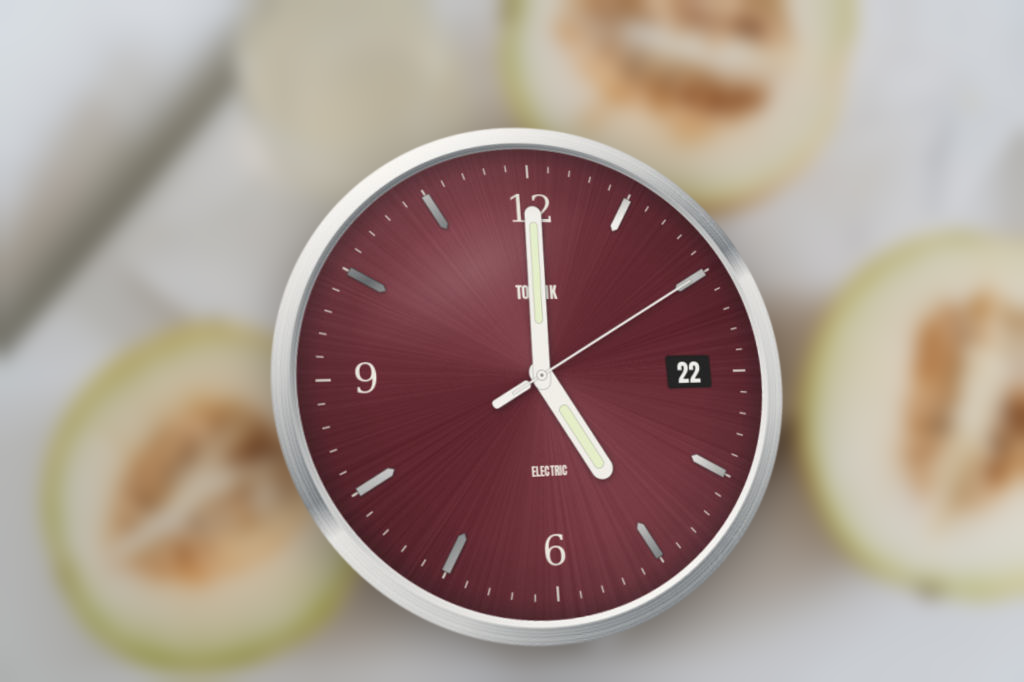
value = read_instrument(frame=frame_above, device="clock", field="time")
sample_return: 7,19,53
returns 5,00,10
